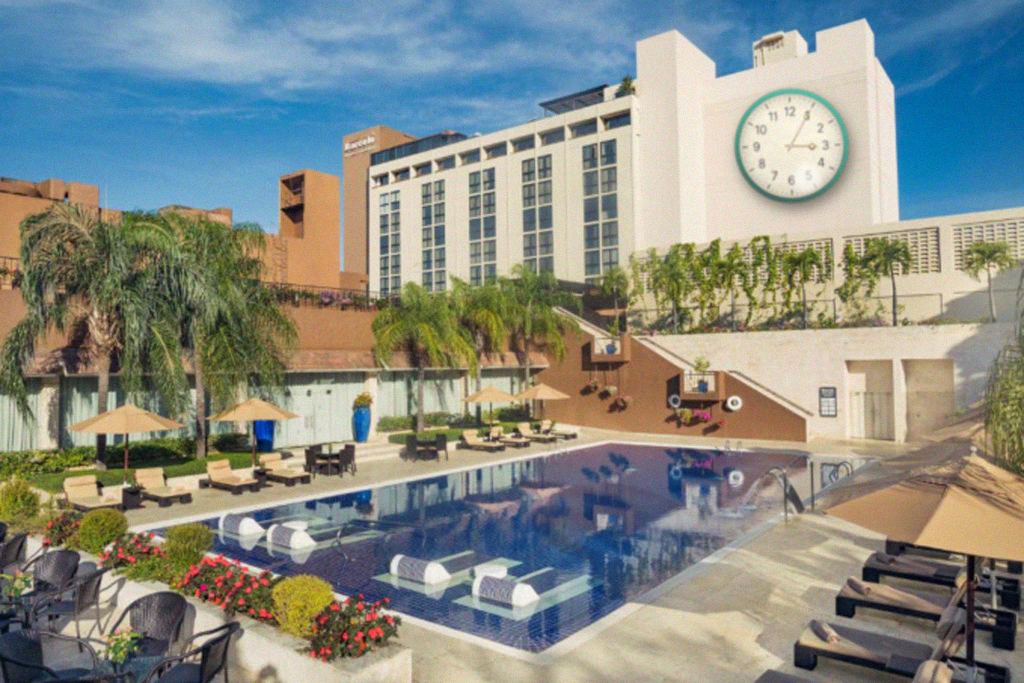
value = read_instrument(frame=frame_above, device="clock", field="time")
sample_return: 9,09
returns 3,05
